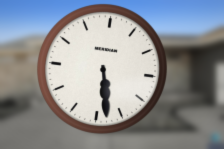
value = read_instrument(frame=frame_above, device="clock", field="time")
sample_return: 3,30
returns 5,28
